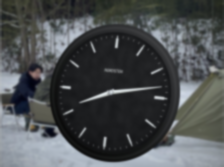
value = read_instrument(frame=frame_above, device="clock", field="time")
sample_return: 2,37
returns 8,13
